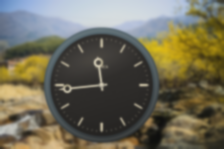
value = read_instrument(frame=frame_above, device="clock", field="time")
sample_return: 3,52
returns 11,44
